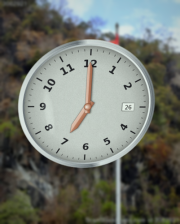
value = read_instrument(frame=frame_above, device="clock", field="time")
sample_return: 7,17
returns 7,00
